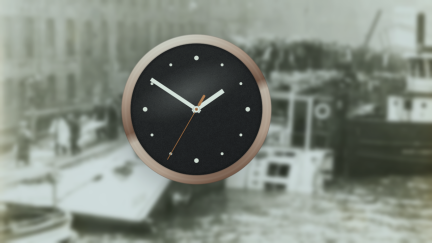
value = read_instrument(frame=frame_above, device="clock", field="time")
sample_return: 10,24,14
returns 1,50,35
